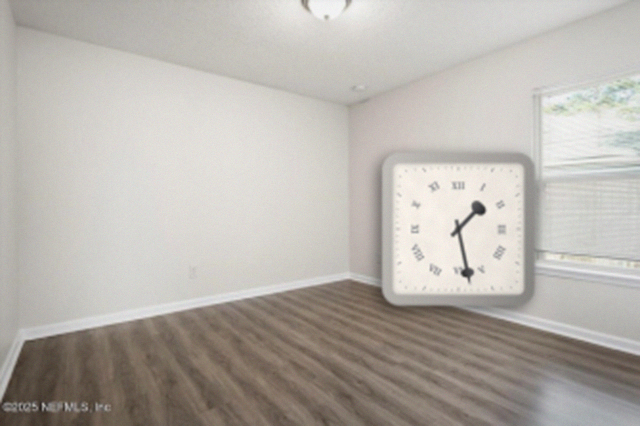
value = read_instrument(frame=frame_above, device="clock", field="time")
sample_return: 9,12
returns 1,28
